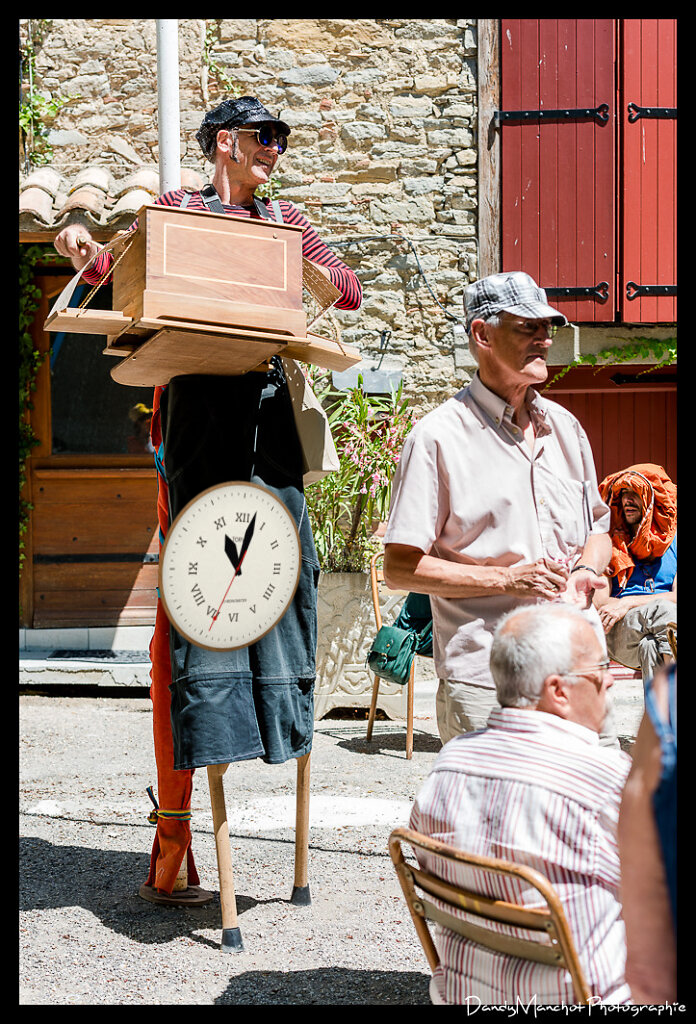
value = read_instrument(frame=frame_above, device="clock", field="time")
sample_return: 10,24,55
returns 11,02,34
